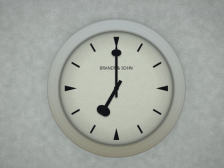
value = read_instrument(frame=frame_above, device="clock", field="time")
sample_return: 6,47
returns 7,00
